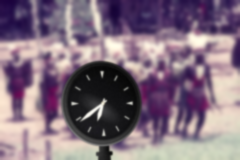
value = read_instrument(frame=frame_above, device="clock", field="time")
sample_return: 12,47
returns 6,39
